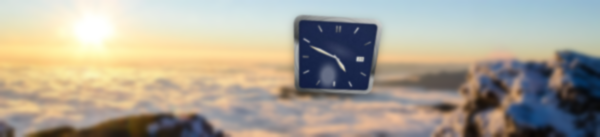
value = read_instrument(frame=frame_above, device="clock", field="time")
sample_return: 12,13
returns 4,49
